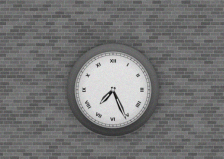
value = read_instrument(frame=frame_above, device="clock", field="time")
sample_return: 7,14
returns 7,26
